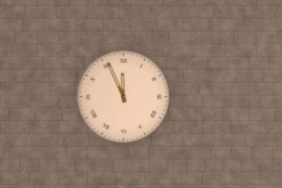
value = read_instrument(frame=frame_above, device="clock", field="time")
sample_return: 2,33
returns 11,56
